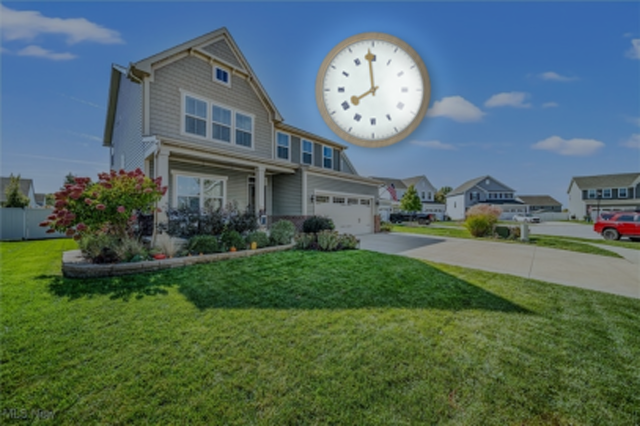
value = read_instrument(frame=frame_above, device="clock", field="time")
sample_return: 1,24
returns 7,59
